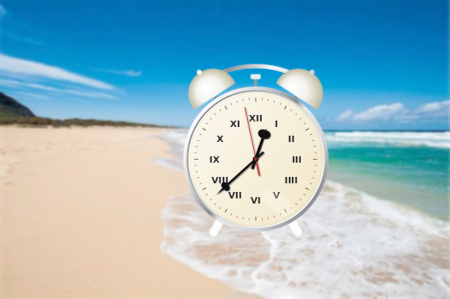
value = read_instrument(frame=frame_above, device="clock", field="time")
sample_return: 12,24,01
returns 12,37,58
